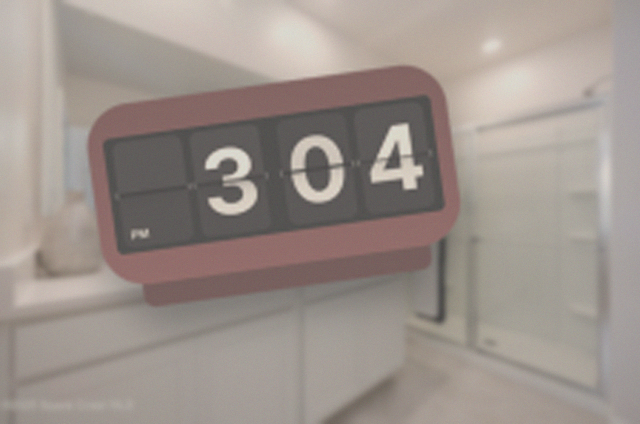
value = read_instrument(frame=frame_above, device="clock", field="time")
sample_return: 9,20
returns 3,04
